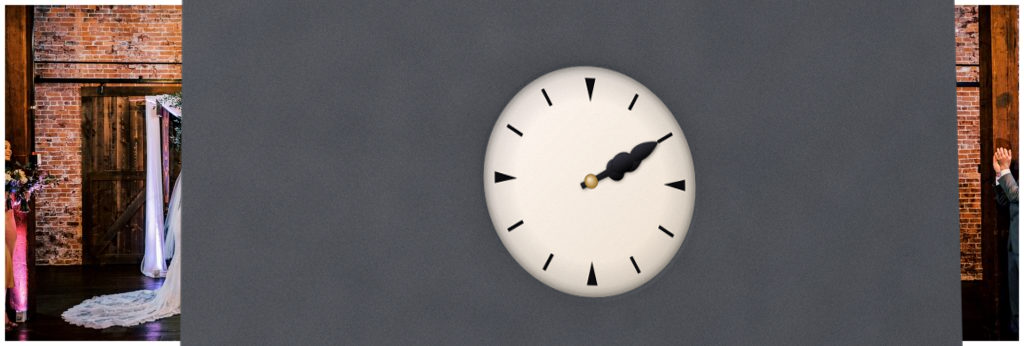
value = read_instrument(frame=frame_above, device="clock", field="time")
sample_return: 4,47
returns 2,10
